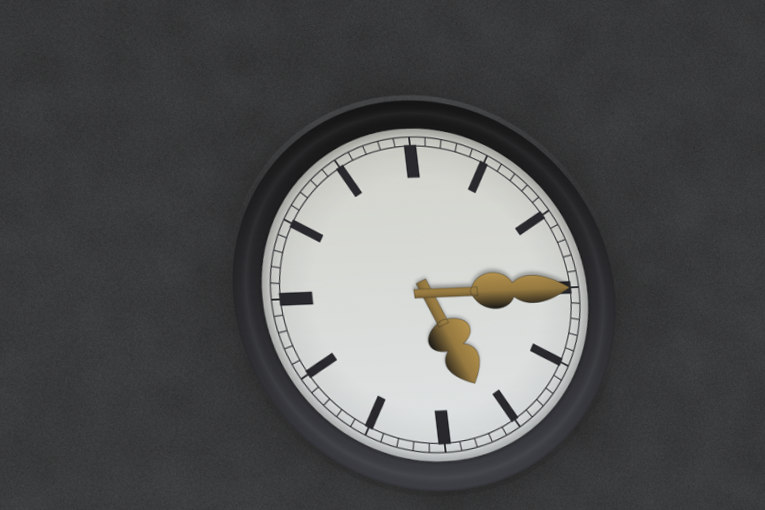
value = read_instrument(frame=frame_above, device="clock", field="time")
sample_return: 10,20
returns 5,15
